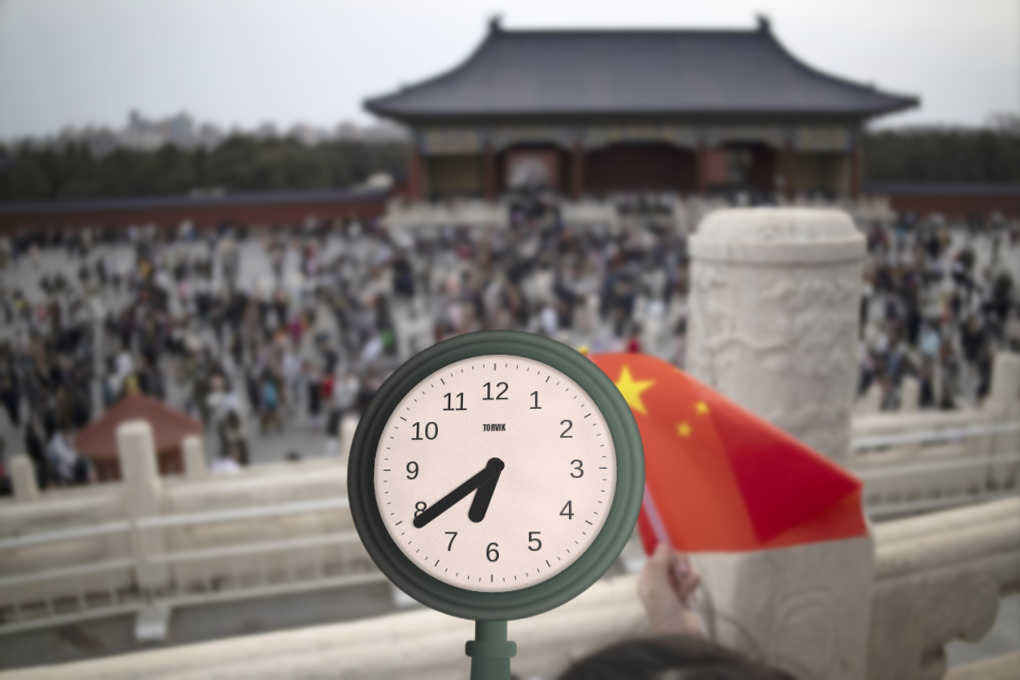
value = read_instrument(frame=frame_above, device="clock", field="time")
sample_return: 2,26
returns 6,39
